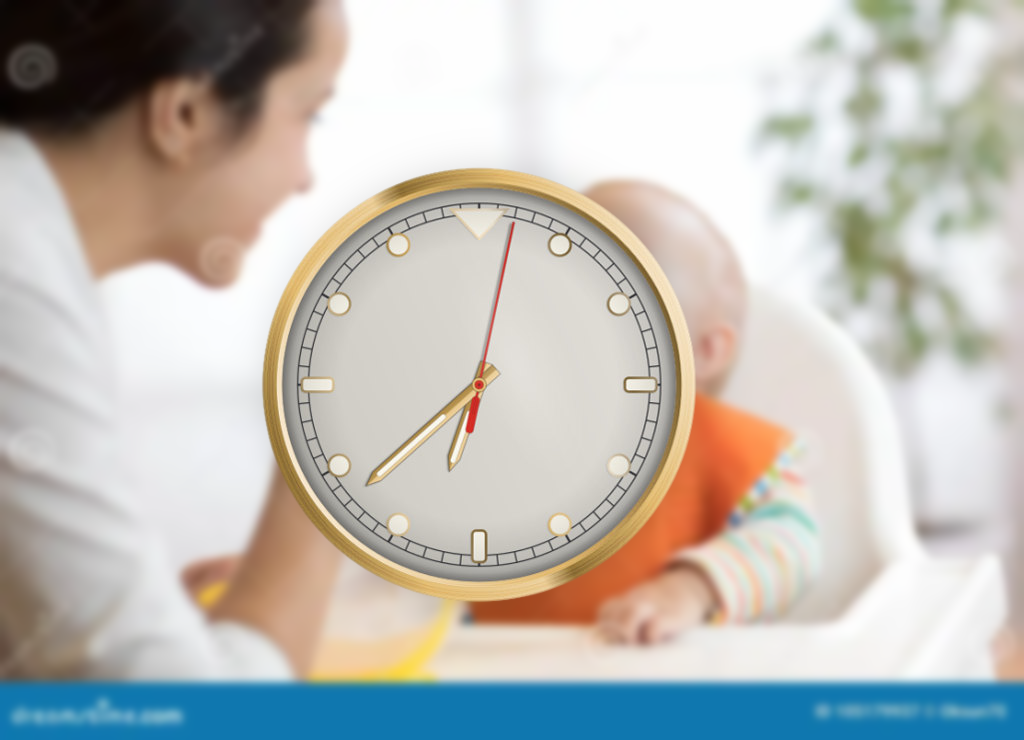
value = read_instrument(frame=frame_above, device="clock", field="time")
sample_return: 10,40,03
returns 6,38,02
